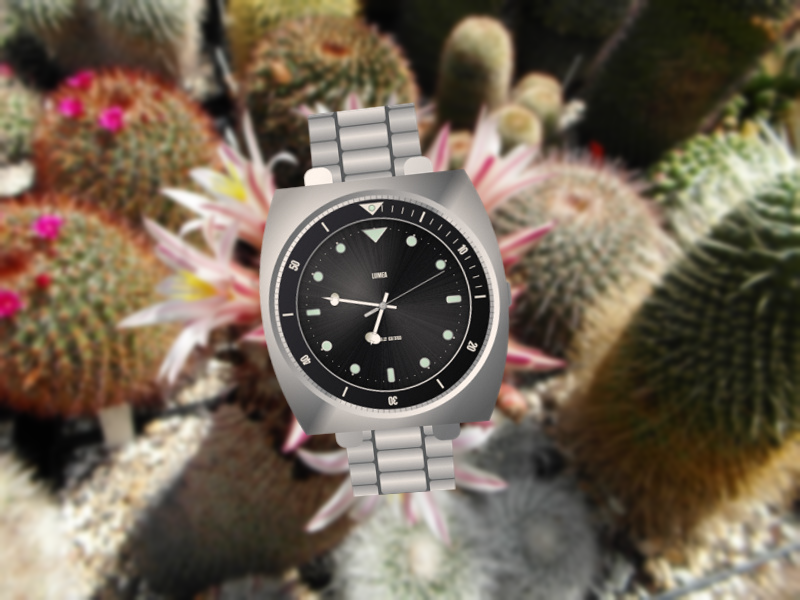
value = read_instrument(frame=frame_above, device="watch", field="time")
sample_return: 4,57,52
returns 6,47,11
